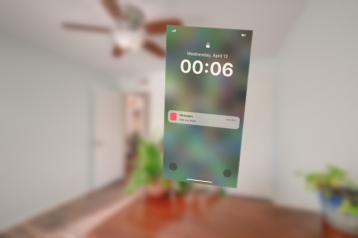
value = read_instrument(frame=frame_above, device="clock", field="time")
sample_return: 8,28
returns 0,06
